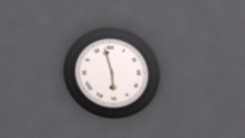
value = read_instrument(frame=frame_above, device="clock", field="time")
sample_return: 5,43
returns 5,58
